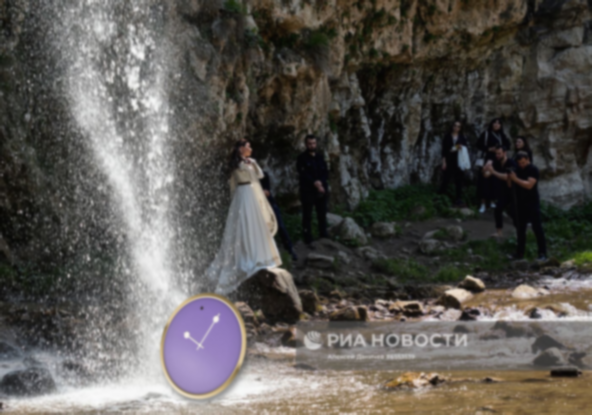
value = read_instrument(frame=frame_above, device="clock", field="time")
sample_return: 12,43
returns 10,06
